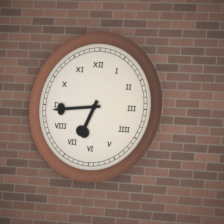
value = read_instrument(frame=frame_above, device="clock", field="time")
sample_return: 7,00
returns 6,44
